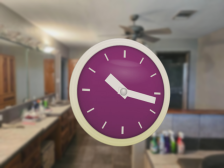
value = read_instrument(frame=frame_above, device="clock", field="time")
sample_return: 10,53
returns 10,17
